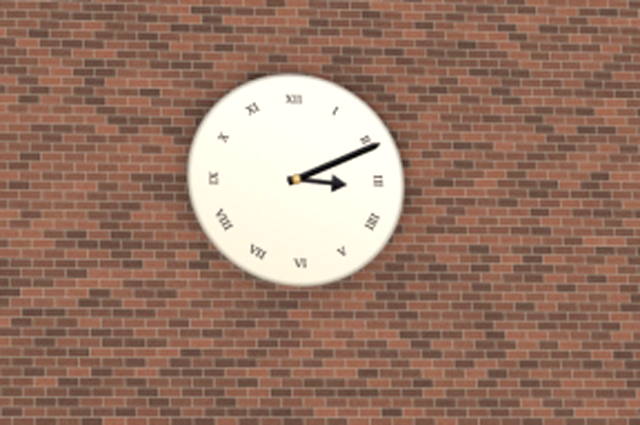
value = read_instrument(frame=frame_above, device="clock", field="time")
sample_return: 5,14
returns 3,11
